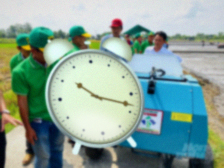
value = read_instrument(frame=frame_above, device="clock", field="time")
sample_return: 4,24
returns 10,18
